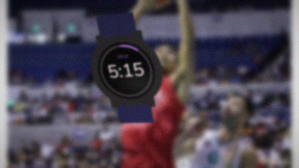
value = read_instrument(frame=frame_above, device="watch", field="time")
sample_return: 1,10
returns 5,15
